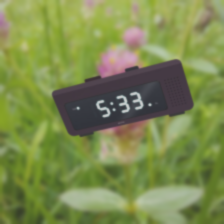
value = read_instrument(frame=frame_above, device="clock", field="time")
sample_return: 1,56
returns 5,33
